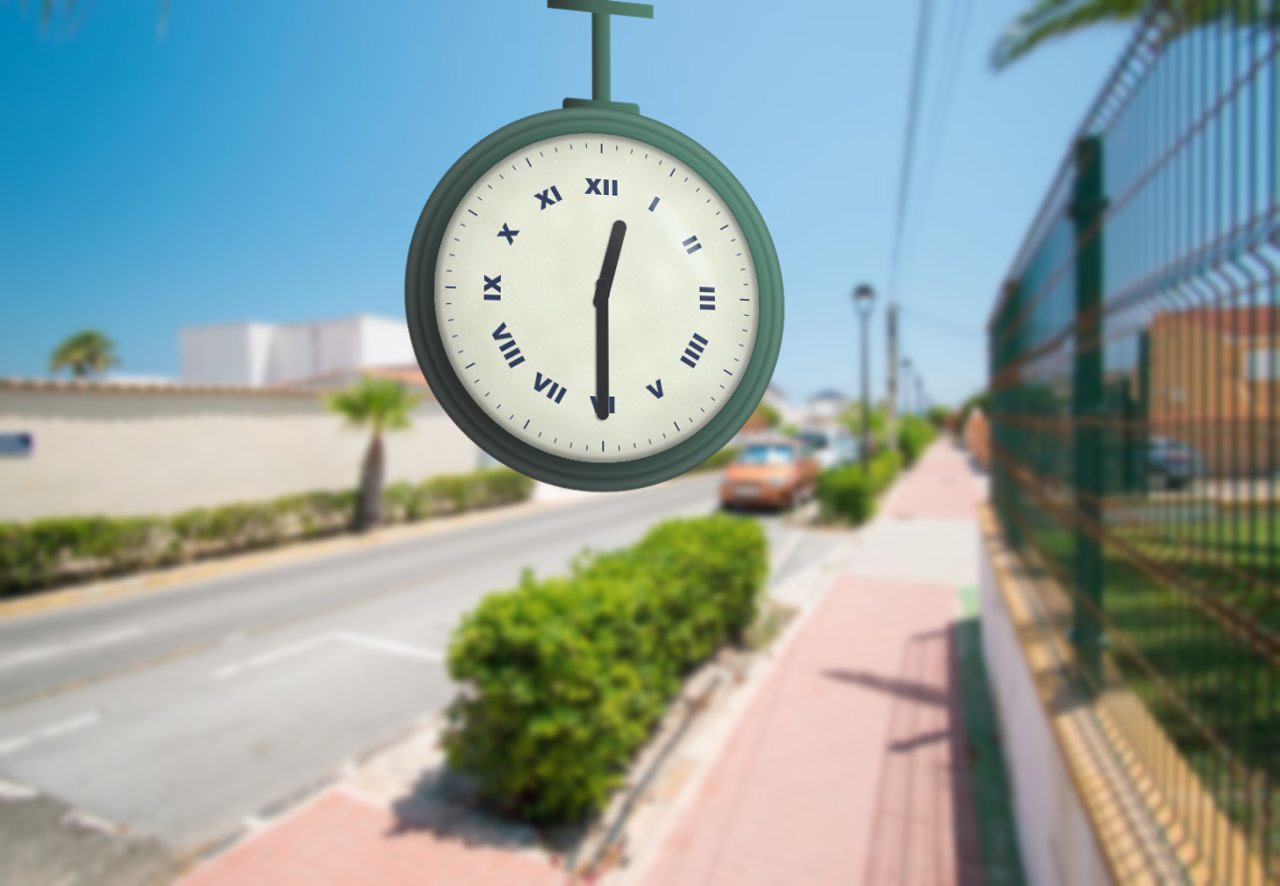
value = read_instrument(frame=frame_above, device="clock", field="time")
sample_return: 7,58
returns 12,30
